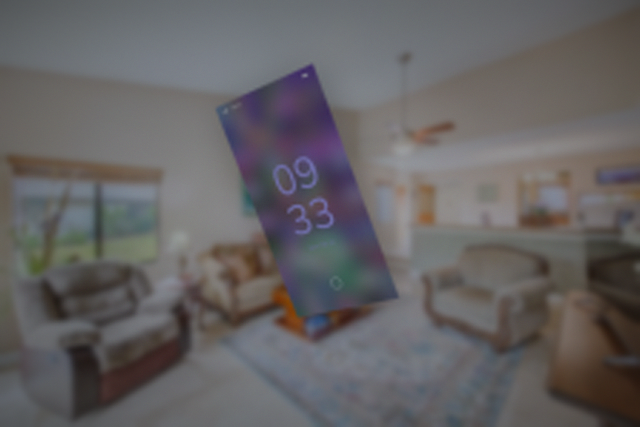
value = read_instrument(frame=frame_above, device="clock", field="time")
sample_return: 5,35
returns 9,33
